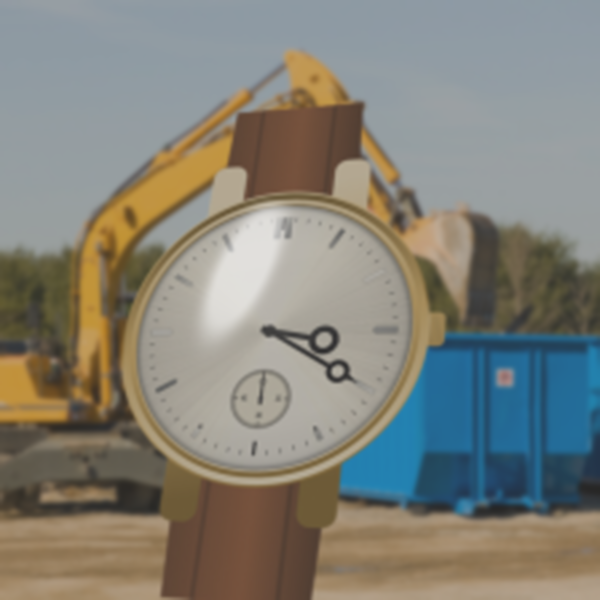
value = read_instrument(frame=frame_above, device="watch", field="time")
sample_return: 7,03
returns 3,20
